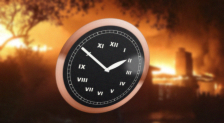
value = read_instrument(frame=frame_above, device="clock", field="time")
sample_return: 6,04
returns 1,50
